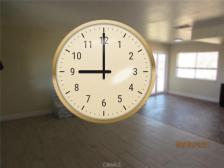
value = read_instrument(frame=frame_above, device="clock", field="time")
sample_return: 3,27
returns 9,00
